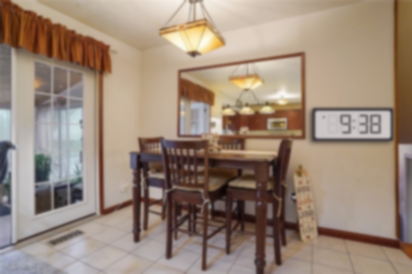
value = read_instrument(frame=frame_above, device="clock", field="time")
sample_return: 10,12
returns 9,38
